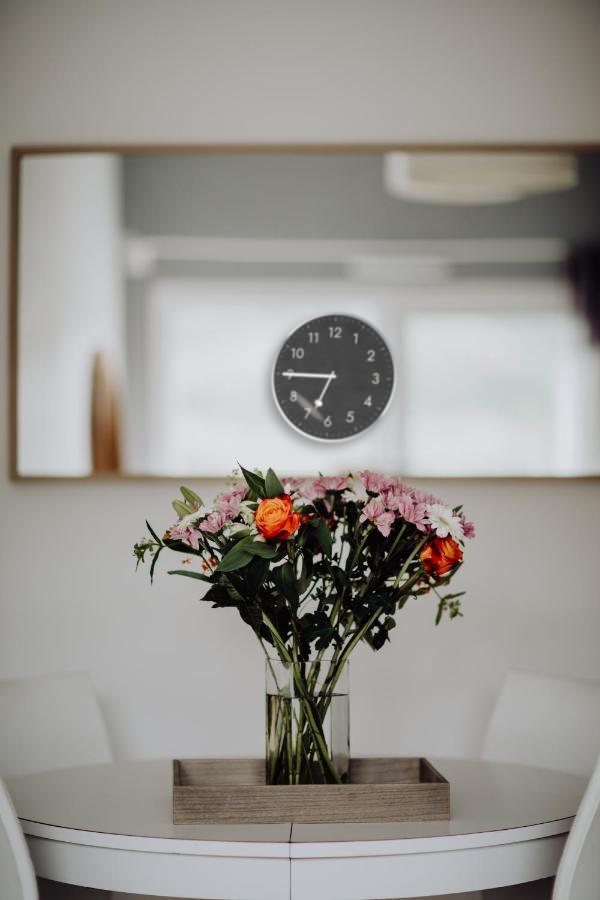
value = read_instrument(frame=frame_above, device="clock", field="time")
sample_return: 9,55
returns 6,45
